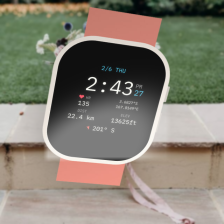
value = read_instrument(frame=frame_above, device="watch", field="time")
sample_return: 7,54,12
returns 2,43,27
